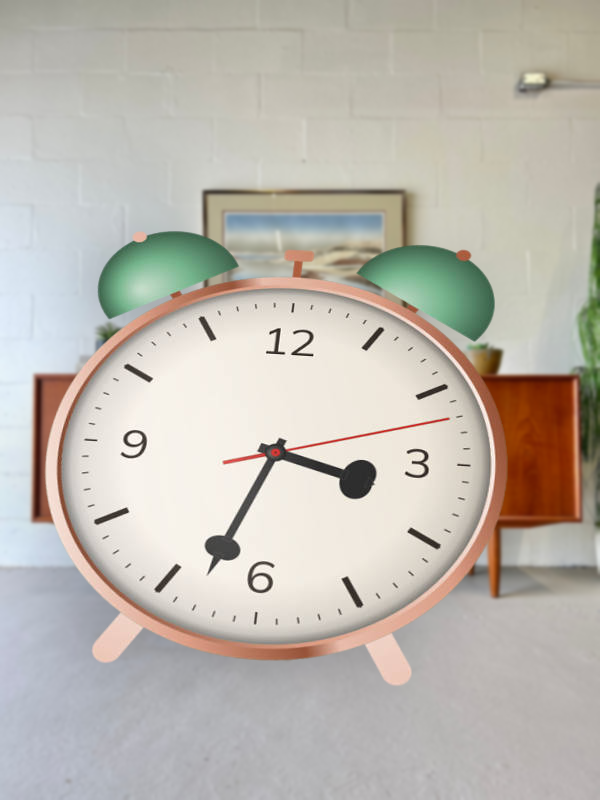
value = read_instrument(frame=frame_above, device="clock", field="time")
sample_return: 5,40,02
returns 3,33,12
